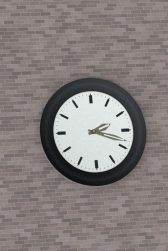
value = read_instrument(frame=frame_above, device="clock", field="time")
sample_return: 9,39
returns 2,18
